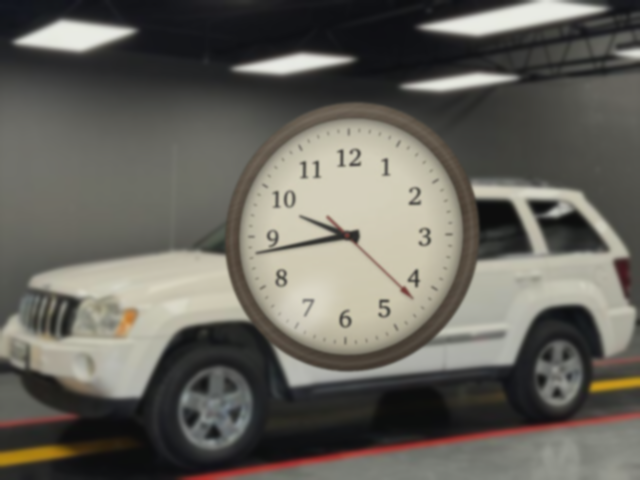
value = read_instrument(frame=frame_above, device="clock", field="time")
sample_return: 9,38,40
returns 9,43,22
